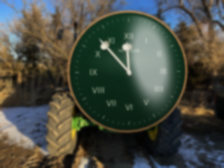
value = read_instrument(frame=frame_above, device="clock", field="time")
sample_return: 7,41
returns 11,53
